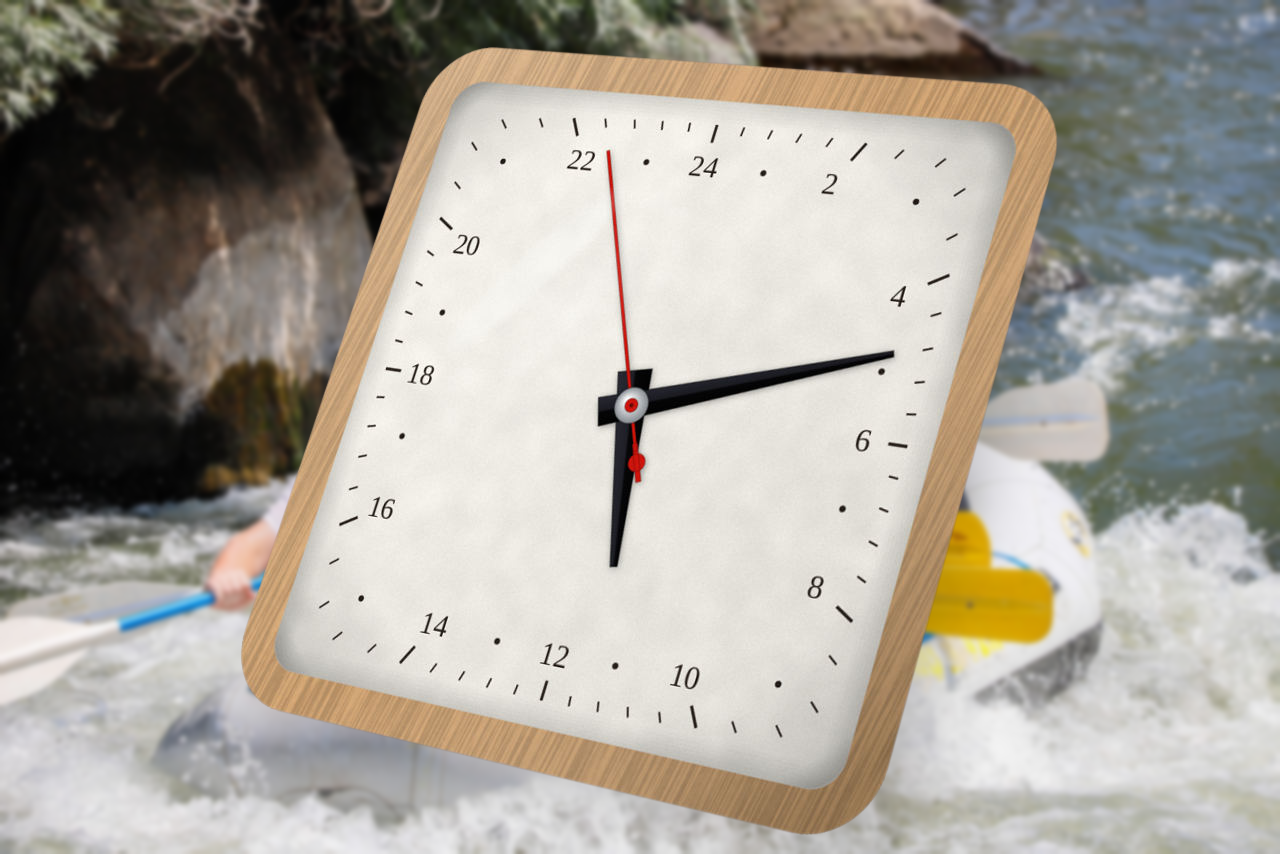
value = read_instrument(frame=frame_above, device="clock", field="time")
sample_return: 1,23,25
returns 11,11,56
